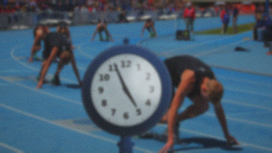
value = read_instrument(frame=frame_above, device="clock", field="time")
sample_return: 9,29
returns 4,56
